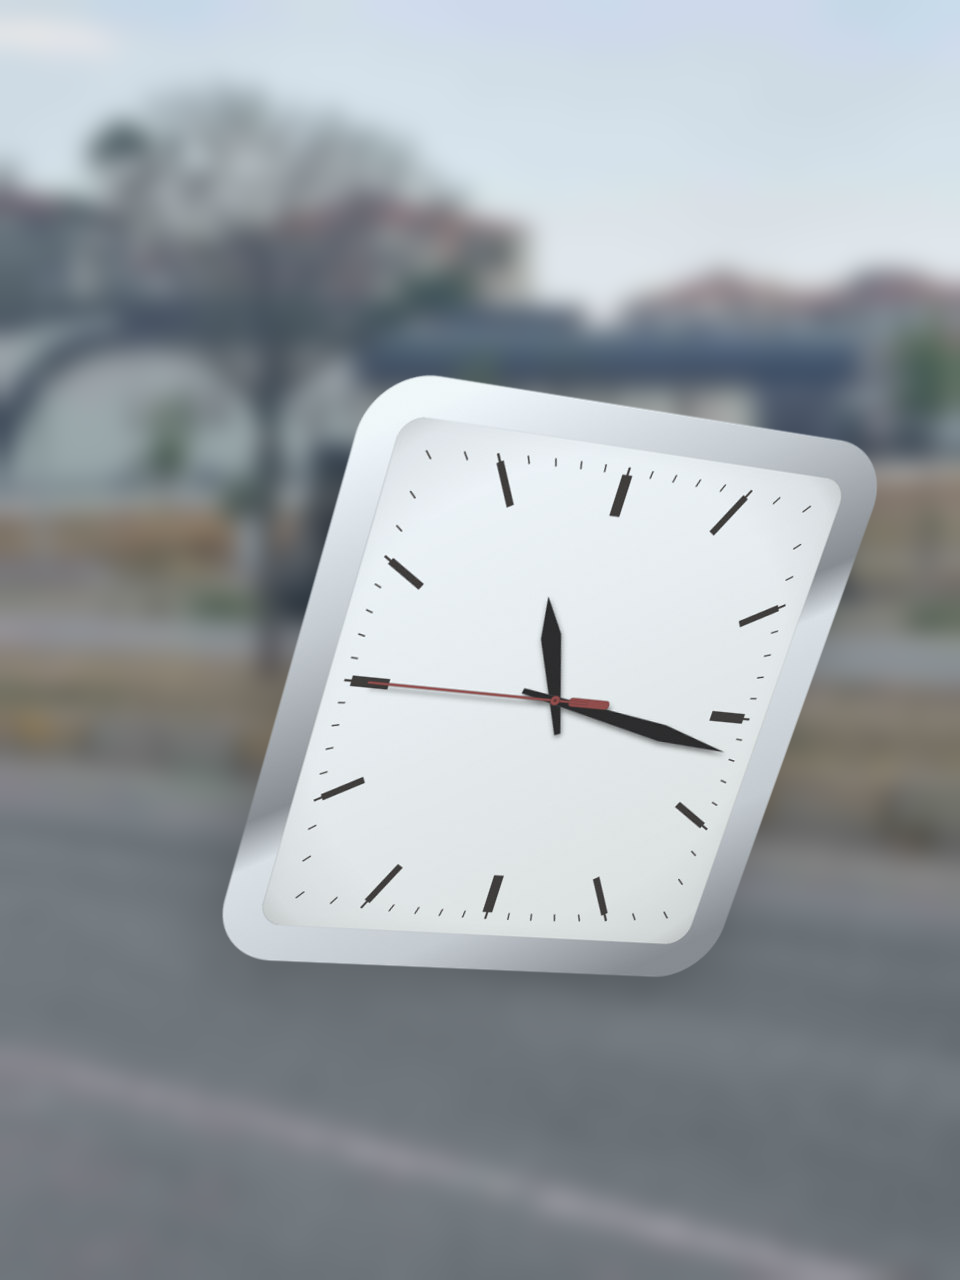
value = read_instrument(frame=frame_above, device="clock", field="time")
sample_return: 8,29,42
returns 11,16,45
